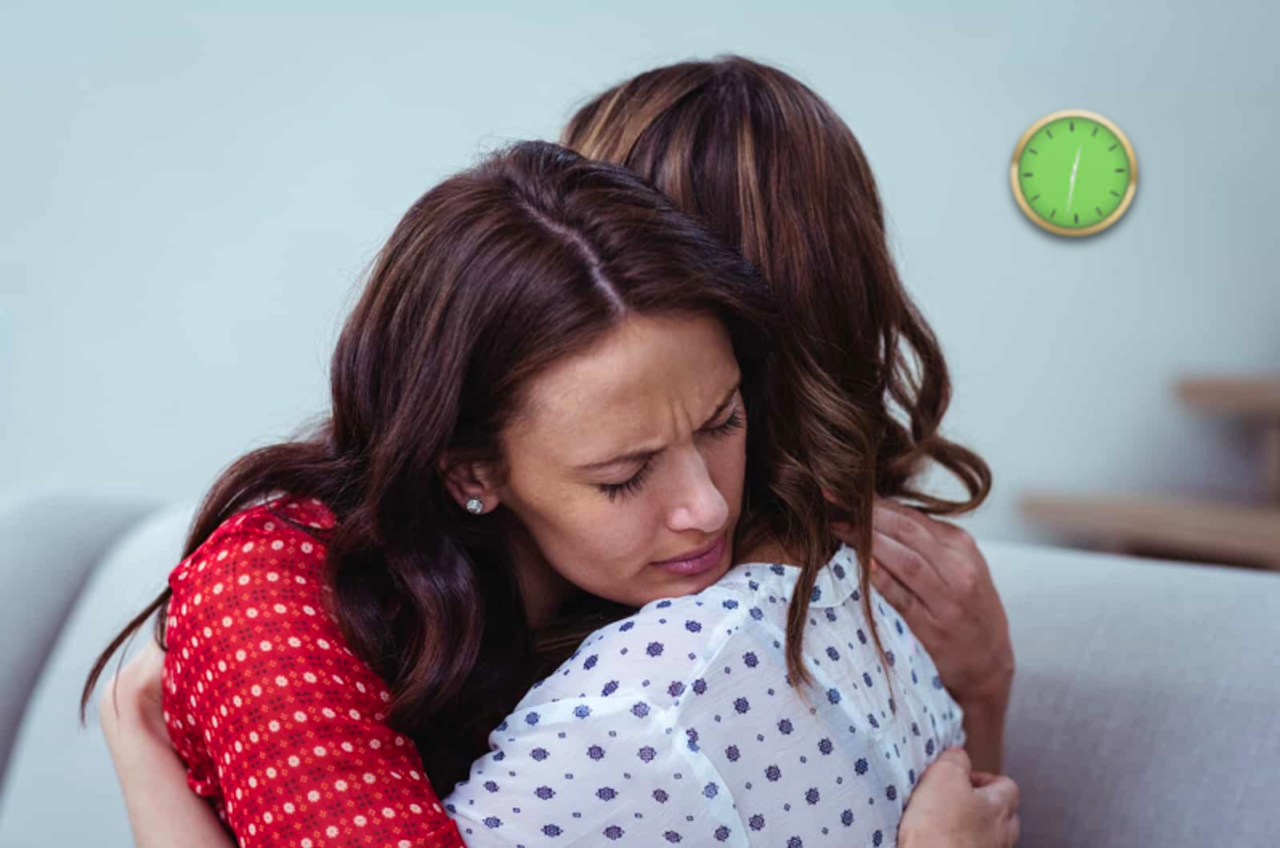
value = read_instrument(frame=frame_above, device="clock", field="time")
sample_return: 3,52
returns 12,32
